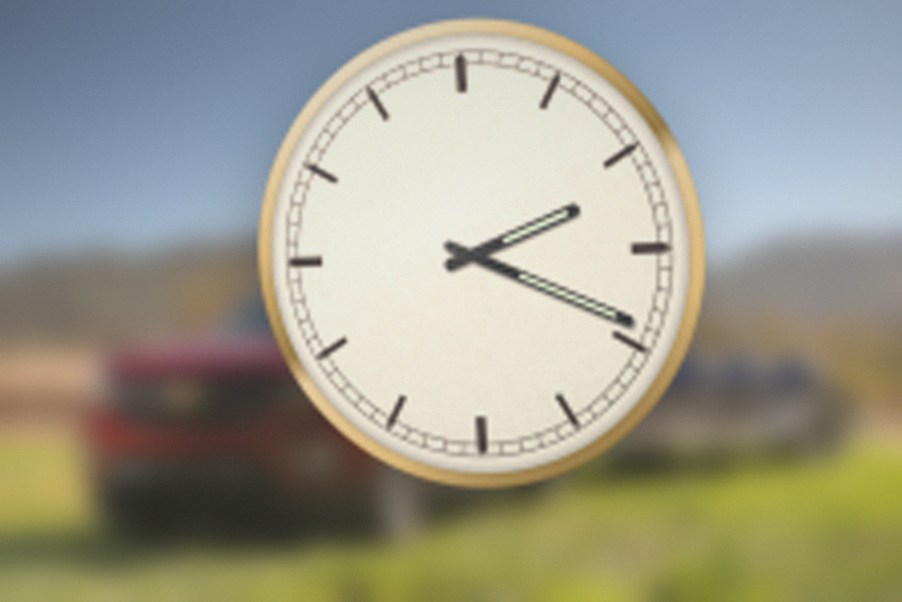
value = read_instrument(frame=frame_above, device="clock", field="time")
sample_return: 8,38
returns 2,19
